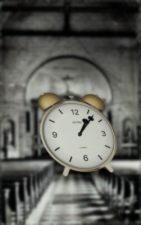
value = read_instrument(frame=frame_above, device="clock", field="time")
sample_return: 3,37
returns 1,07
